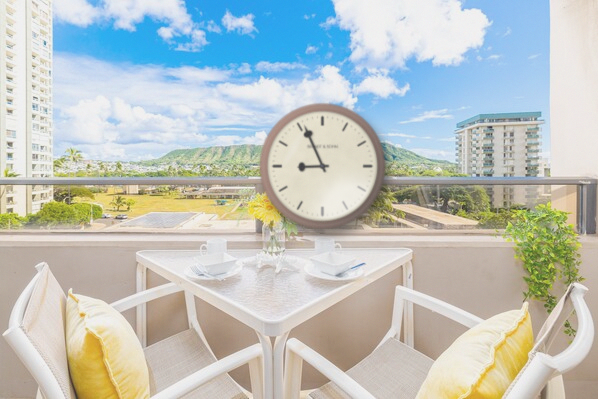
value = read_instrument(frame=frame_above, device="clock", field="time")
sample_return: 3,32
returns 8,56
